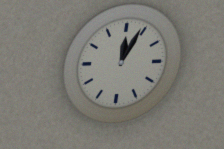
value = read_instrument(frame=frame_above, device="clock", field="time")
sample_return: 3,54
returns 12,04
